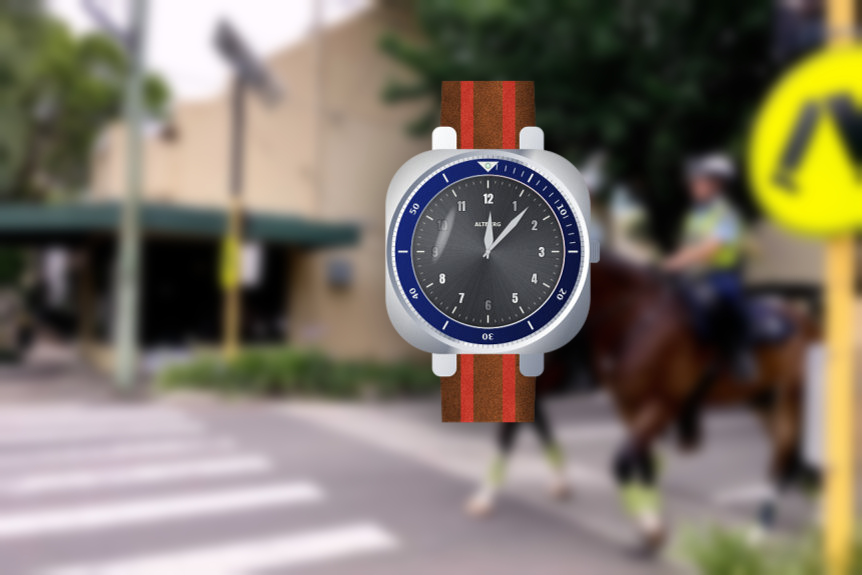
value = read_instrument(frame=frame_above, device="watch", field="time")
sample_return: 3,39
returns 12,07
